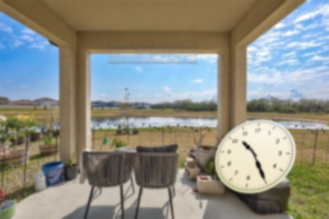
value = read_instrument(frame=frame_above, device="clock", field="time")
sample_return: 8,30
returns 10,25
